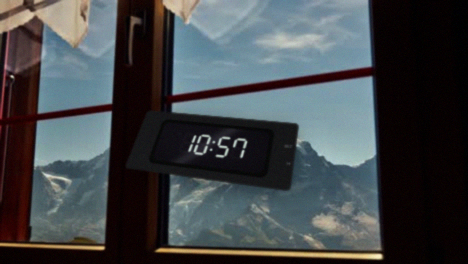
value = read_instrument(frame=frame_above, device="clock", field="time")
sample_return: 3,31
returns 10,57
